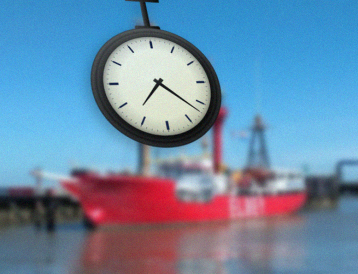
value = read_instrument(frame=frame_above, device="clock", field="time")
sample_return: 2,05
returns 7,22
